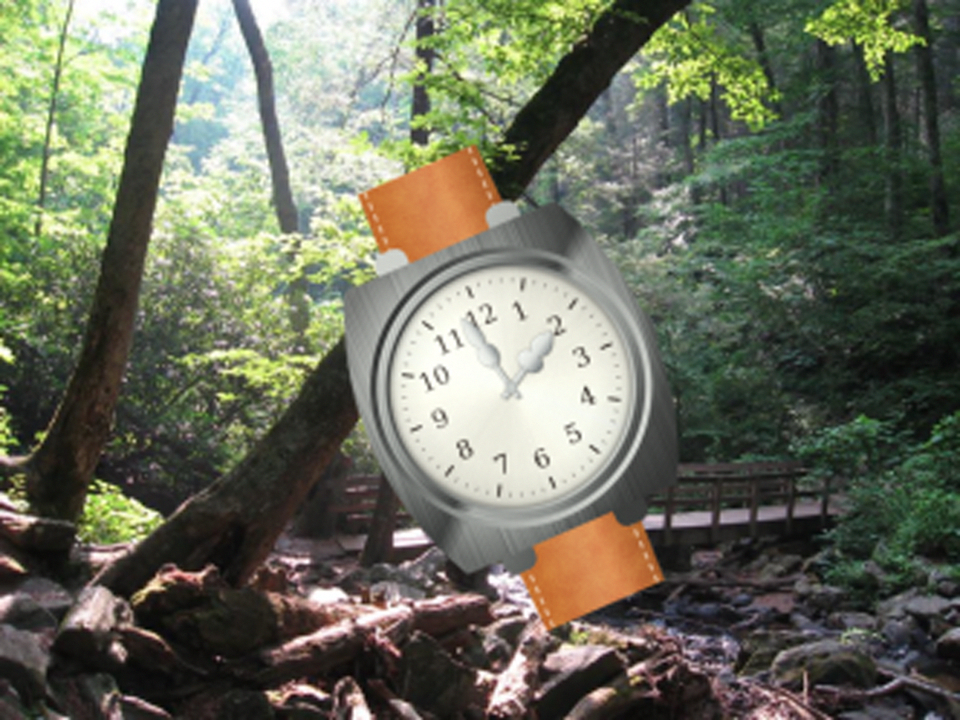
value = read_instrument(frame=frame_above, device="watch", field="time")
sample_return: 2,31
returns 1,58
